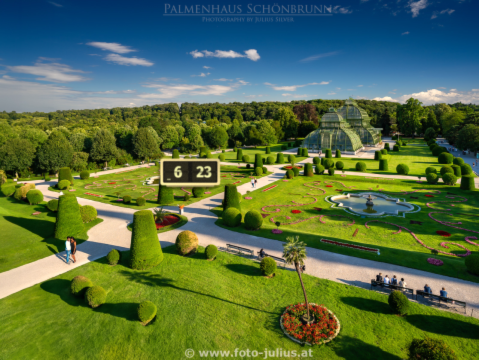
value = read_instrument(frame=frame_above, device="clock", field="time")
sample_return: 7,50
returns 6,23
